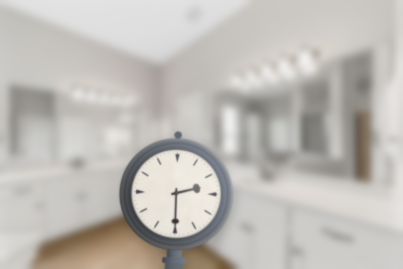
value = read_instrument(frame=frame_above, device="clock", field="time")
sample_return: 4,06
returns 2,30
